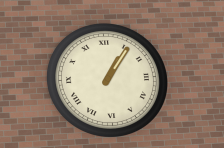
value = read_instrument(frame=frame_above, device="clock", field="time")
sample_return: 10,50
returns 1,06
